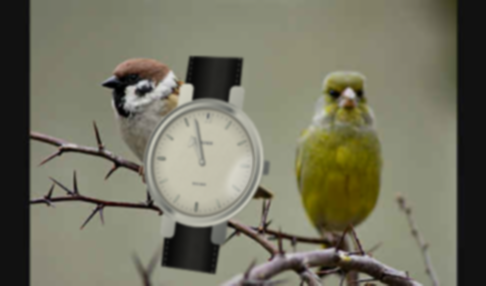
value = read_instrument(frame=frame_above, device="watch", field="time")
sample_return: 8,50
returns 10,57
